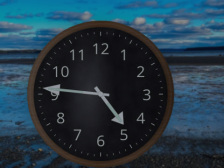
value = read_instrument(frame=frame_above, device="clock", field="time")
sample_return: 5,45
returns 4,46
